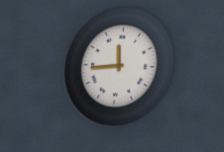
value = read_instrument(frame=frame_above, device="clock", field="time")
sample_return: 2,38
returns 11,44
